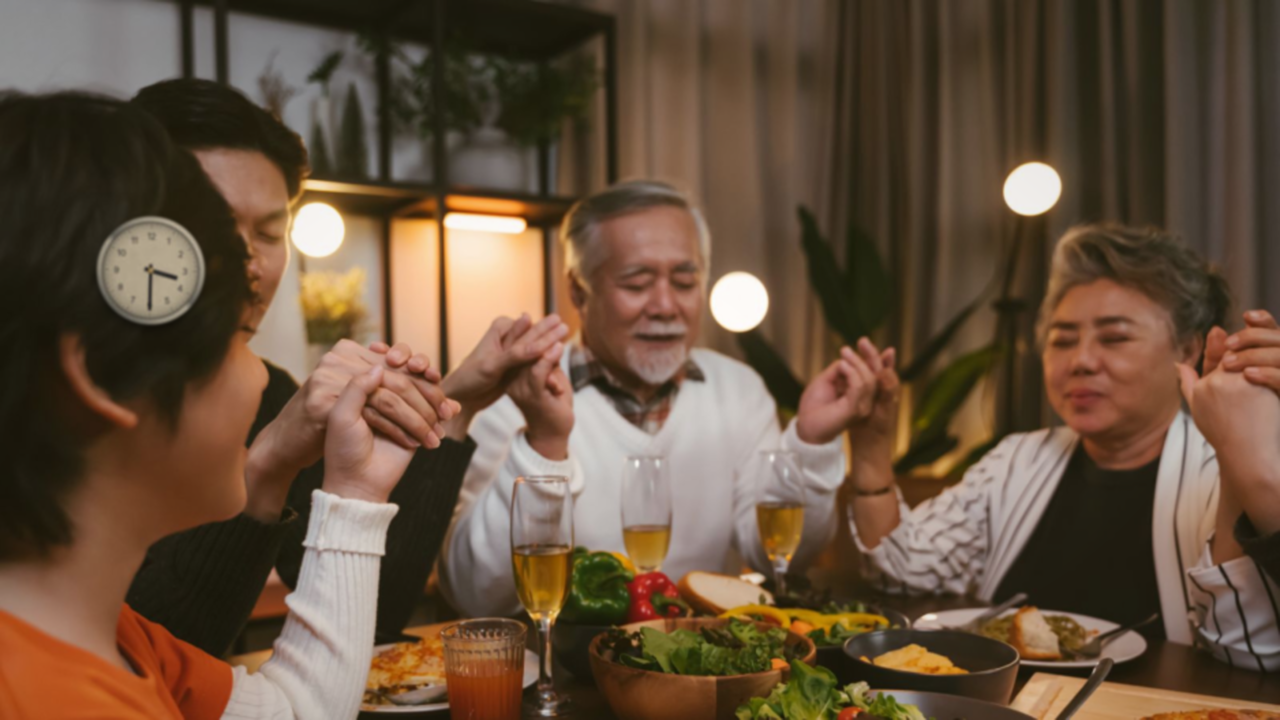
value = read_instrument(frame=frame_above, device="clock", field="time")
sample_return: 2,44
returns 3,30
